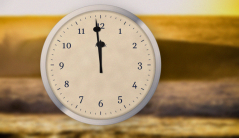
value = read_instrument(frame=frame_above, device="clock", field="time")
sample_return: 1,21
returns 11,59
